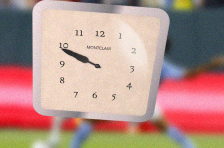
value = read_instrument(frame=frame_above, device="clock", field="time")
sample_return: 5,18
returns 9,49
